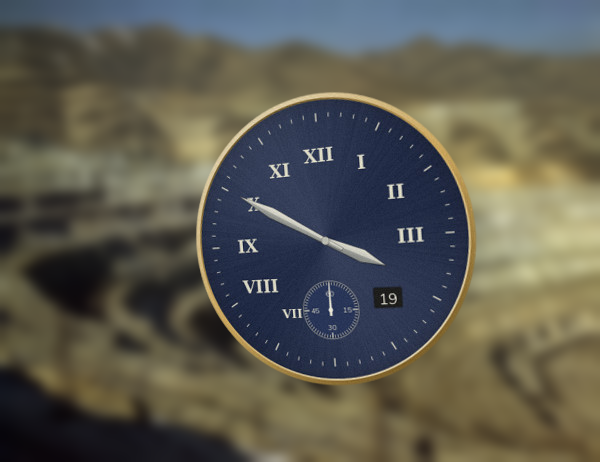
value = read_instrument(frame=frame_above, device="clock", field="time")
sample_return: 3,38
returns 3,50
